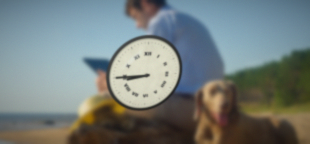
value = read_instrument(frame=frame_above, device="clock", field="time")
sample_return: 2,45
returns 8,45
